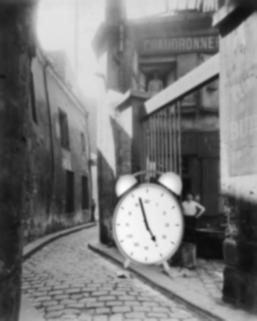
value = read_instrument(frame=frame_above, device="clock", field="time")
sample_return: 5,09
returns 4,57
